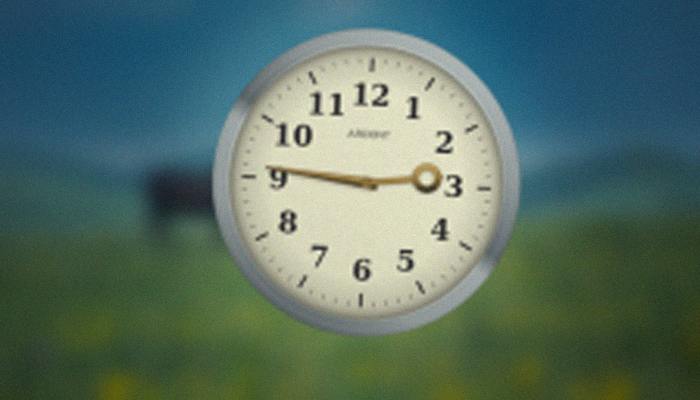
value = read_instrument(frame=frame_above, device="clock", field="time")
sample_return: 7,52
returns 2,46
